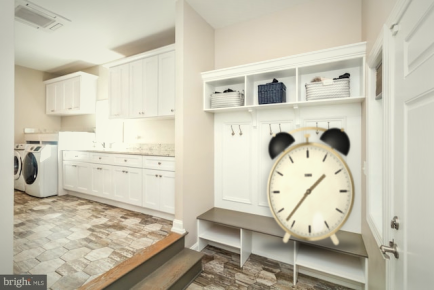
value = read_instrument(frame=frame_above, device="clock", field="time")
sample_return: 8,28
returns 1,37
